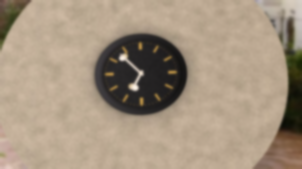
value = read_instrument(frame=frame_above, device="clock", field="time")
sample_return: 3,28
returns 6,53
